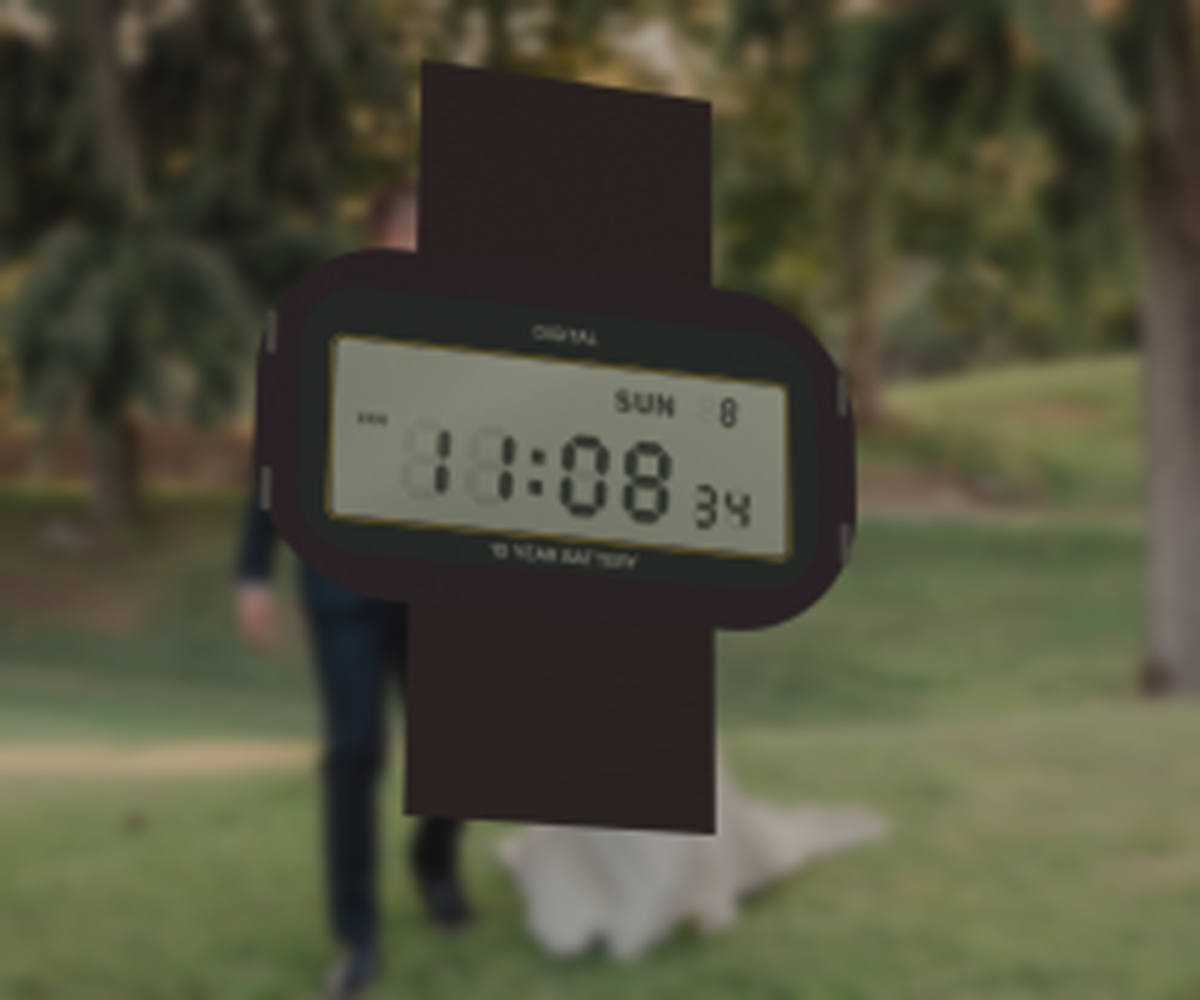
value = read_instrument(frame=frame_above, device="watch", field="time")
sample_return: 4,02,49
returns 11,08,34
